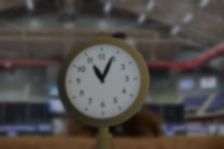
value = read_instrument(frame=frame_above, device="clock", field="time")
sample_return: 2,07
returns 11,04
